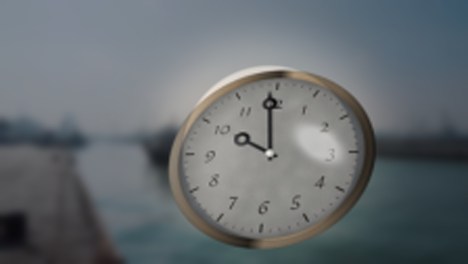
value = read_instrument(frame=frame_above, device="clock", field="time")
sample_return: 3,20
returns 9,59
